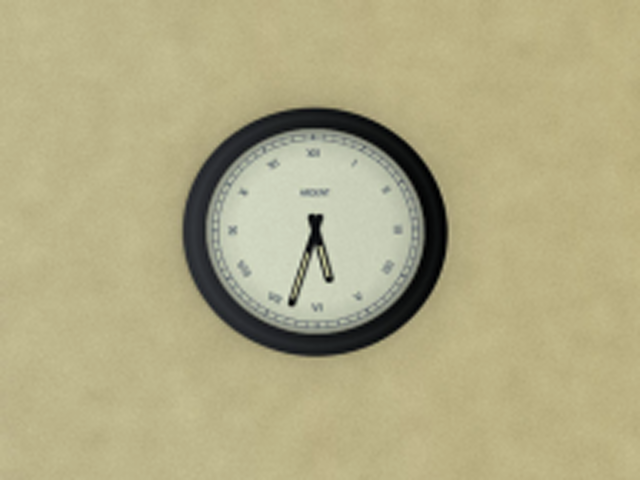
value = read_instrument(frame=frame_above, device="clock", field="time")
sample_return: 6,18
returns 5,33
